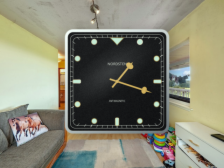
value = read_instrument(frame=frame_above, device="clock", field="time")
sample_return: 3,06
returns 1,18
